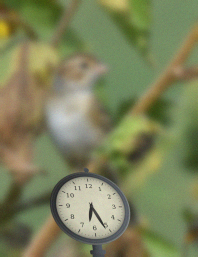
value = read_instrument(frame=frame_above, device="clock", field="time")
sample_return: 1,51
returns 6,26
